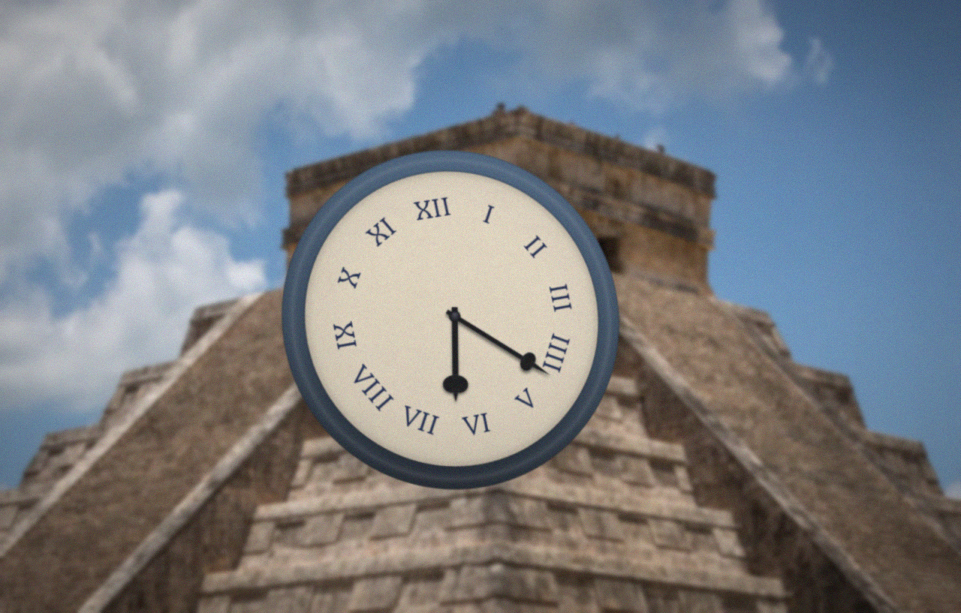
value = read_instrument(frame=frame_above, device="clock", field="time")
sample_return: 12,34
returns 6,22
